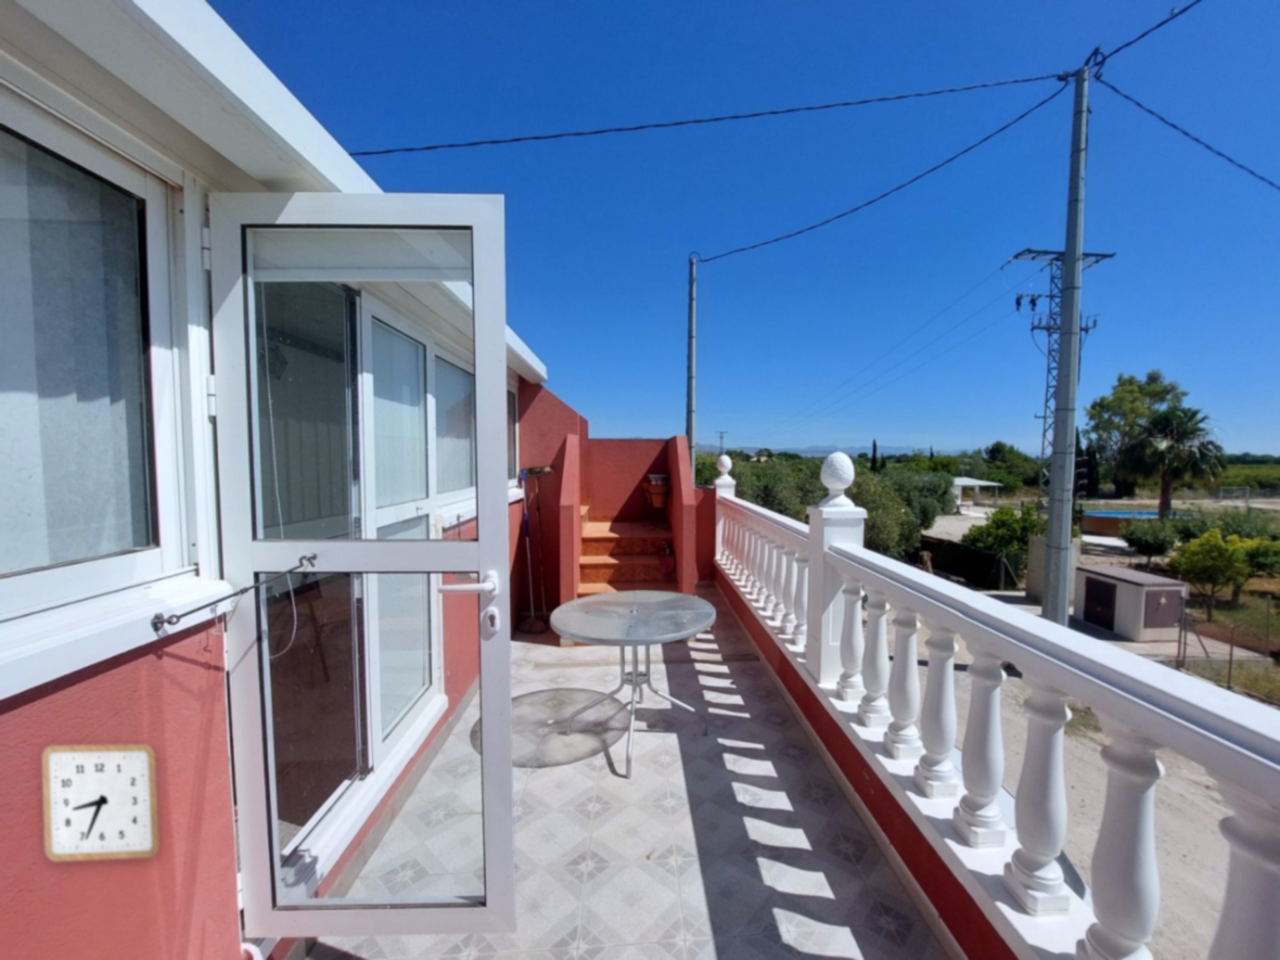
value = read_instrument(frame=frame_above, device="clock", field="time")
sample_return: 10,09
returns 8,34
